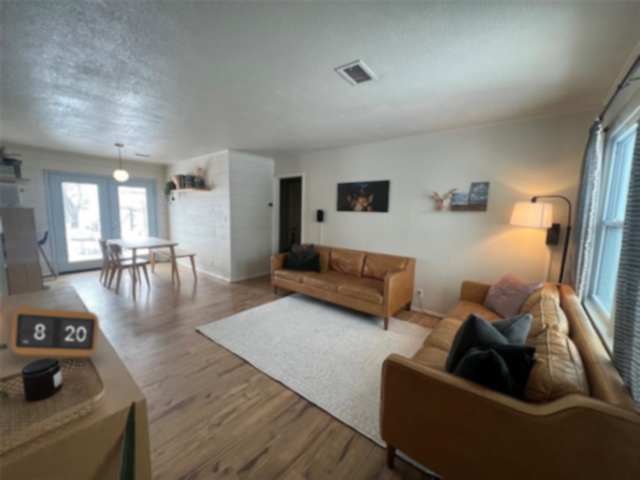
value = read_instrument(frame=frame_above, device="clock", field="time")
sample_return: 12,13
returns 8,20
